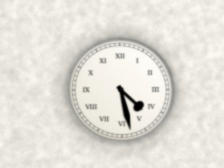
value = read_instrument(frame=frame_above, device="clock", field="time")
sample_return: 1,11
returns 4,28
